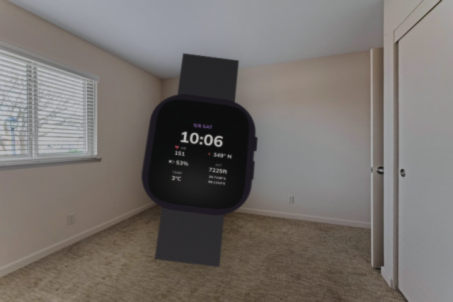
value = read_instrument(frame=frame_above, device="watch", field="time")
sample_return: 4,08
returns 10,06
